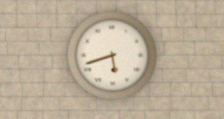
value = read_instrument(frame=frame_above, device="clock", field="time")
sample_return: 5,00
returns 5,42
